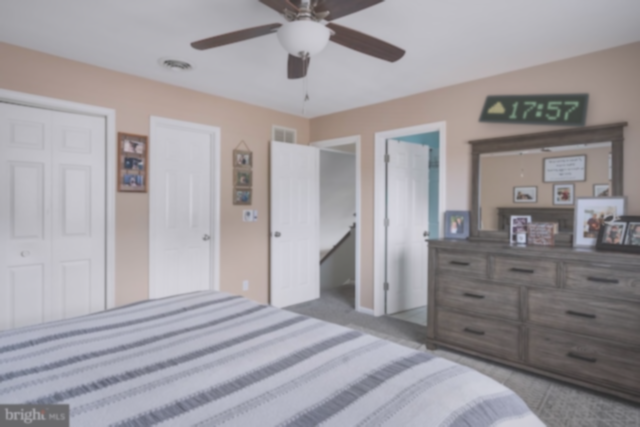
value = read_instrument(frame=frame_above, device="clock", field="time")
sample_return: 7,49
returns 17,57
